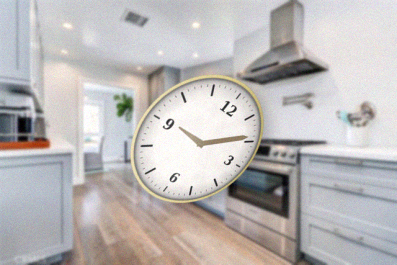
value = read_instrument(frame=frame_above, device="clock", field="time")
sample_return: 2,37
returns 9,09
